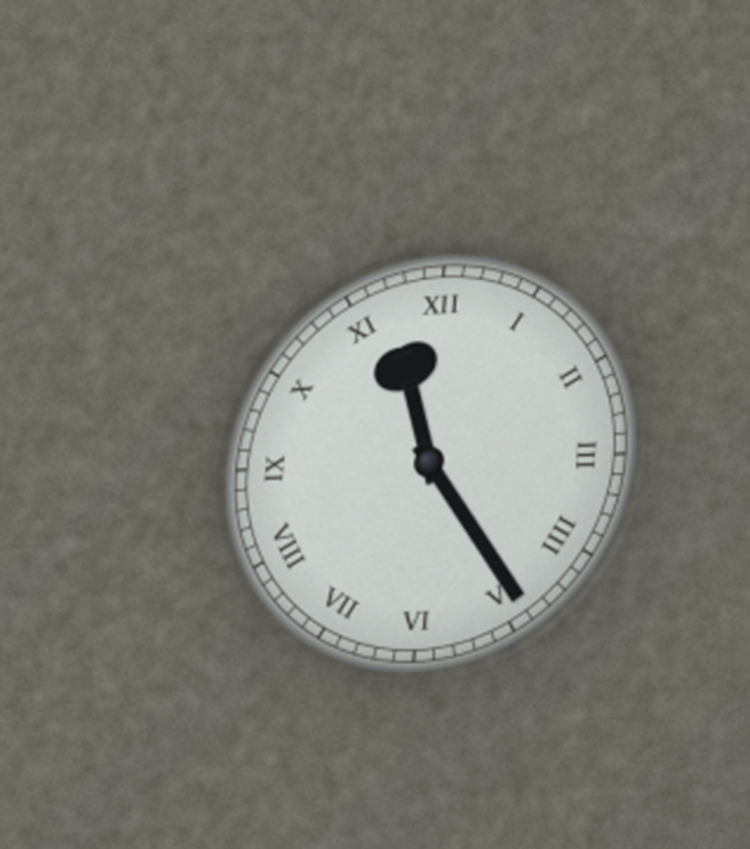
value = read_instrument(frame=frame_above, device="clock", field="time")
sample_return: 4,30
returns 11,24
